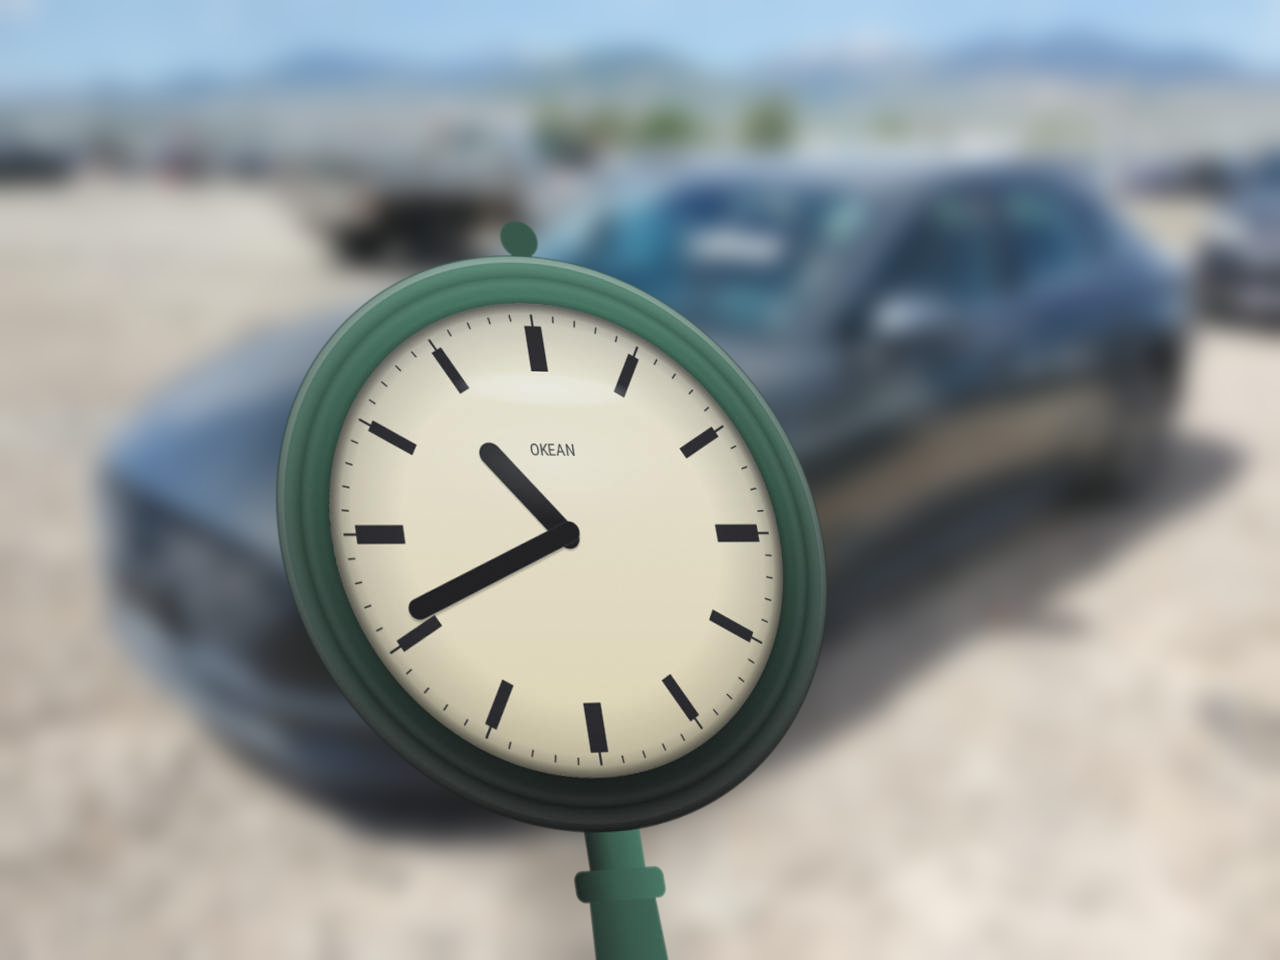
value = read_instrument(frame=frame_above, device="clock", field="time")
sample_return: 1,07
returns 10,41
